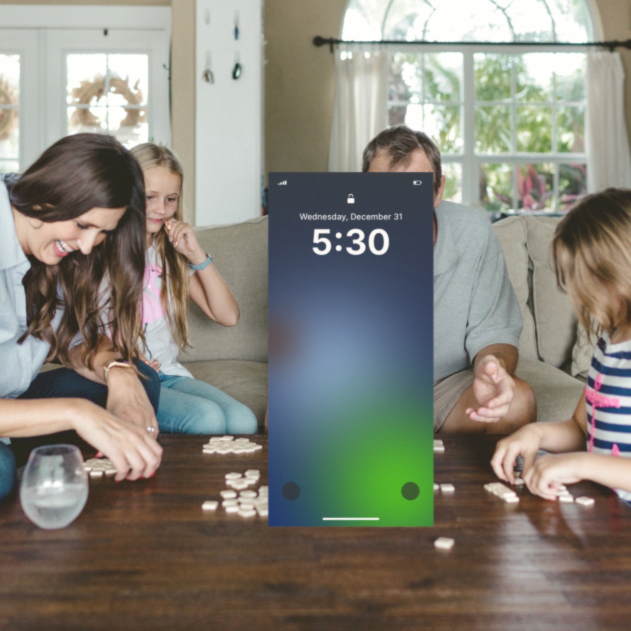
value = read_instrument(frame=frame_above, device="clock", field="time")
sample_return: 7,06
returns 5,30
